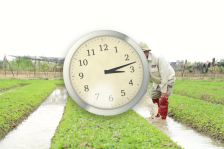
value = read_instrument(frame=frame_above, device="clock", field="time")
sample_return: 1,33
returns 3,13
